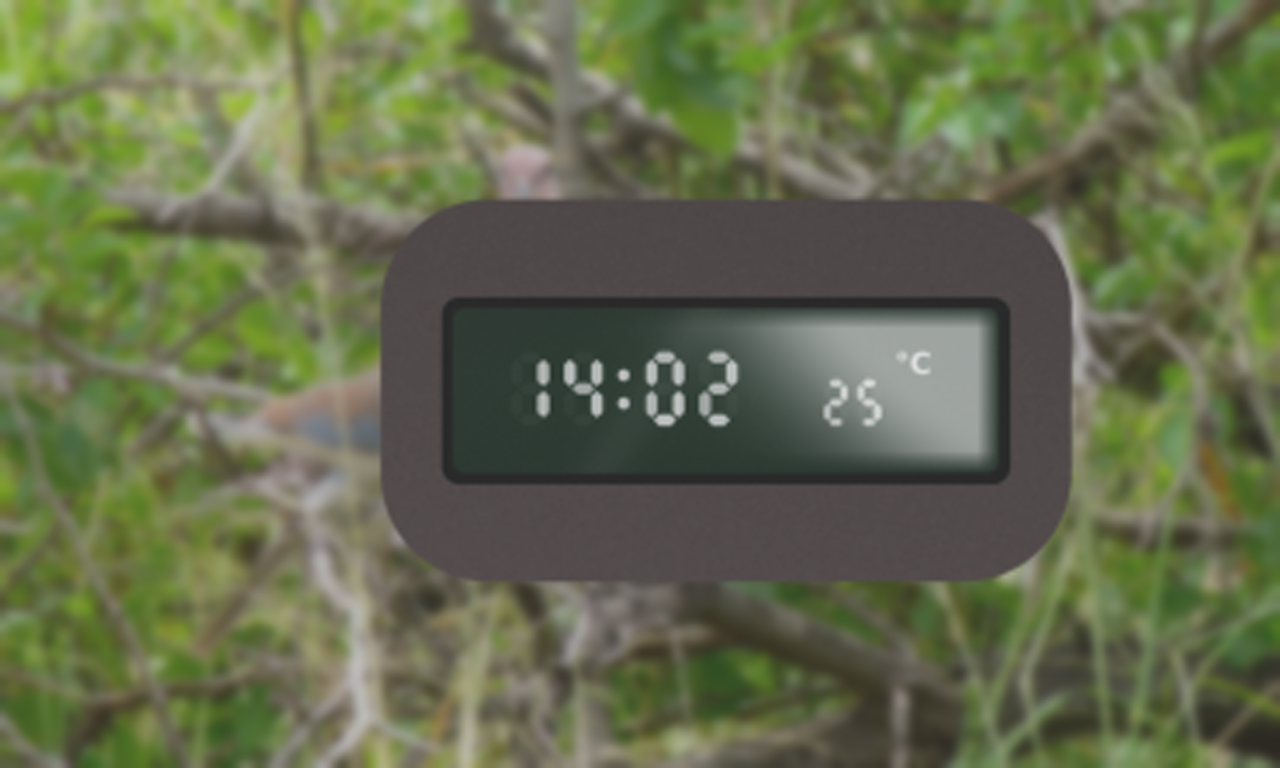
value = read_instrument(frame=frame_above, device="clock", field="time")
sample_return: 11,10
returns 14,02
